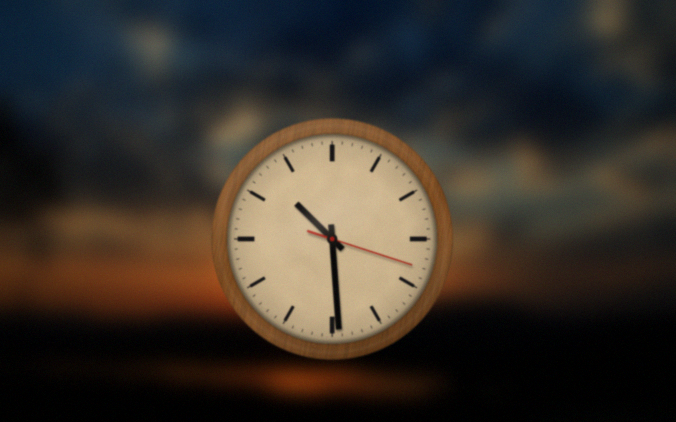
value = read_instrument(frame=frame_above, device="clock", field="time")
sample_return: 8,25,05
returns 10,29,18
